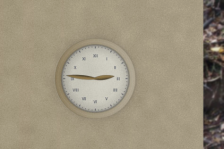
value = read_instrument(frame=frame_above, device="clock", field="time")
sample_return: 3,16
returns 2,46
